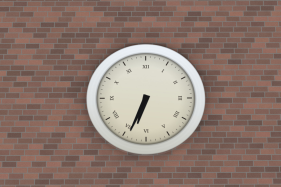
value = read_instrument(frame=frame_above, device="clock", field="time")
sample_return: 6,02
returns 6,34
